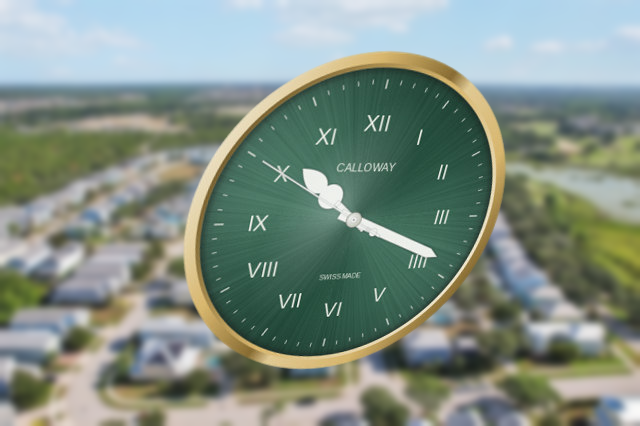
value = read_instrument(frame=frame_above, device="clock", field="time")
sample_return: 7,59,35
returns 10,18,50
